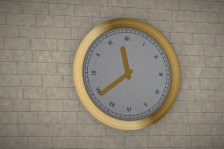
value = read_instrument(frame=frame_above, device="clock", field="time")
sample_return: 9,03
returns 11,39
